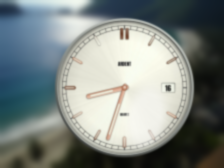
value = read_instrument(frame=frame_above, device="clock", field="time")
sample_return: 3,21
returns 8,33
